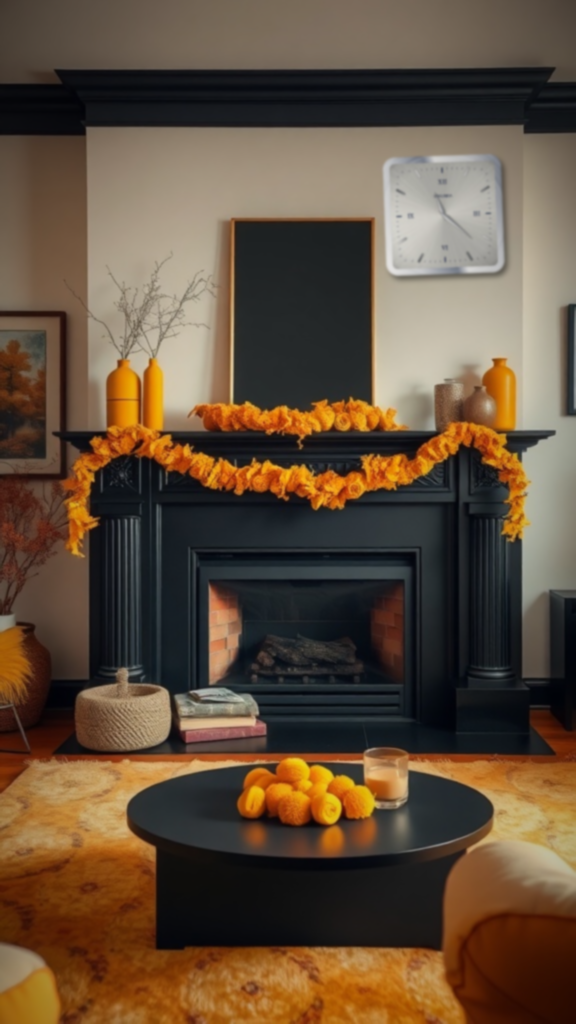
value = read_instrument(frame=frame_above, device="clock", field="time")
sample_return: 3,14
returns 11,22
